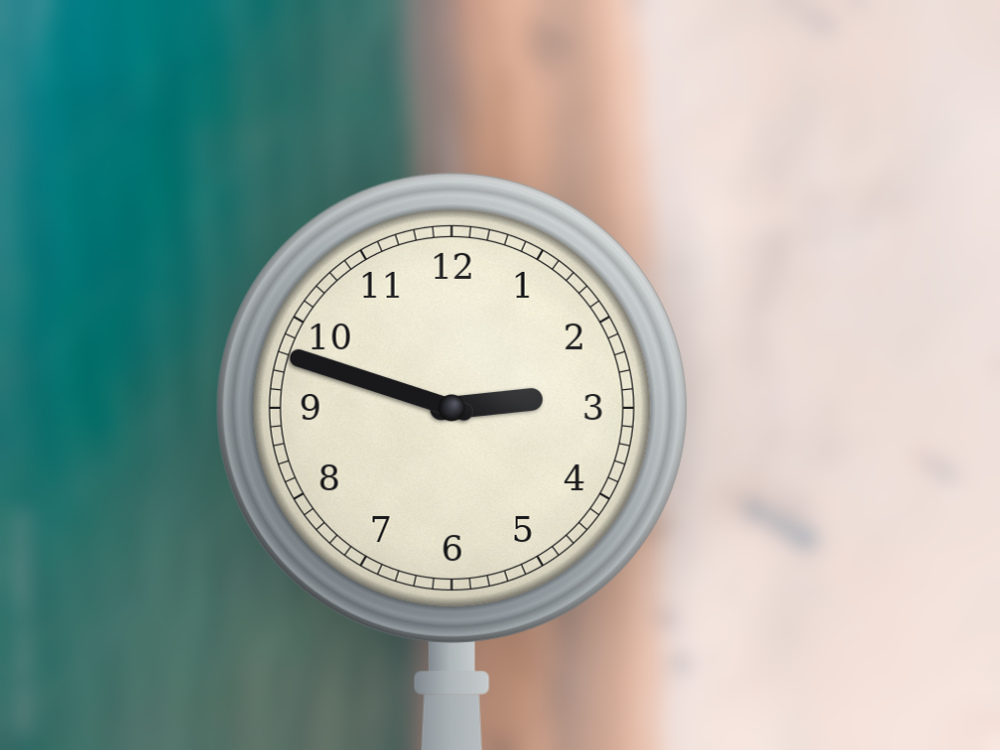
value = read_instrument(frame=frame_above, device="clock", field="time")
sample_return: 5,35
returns 2,48
